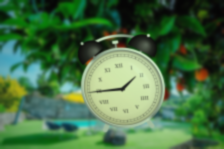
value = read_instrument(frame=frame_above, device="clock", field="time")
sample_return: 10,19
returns 1,45
